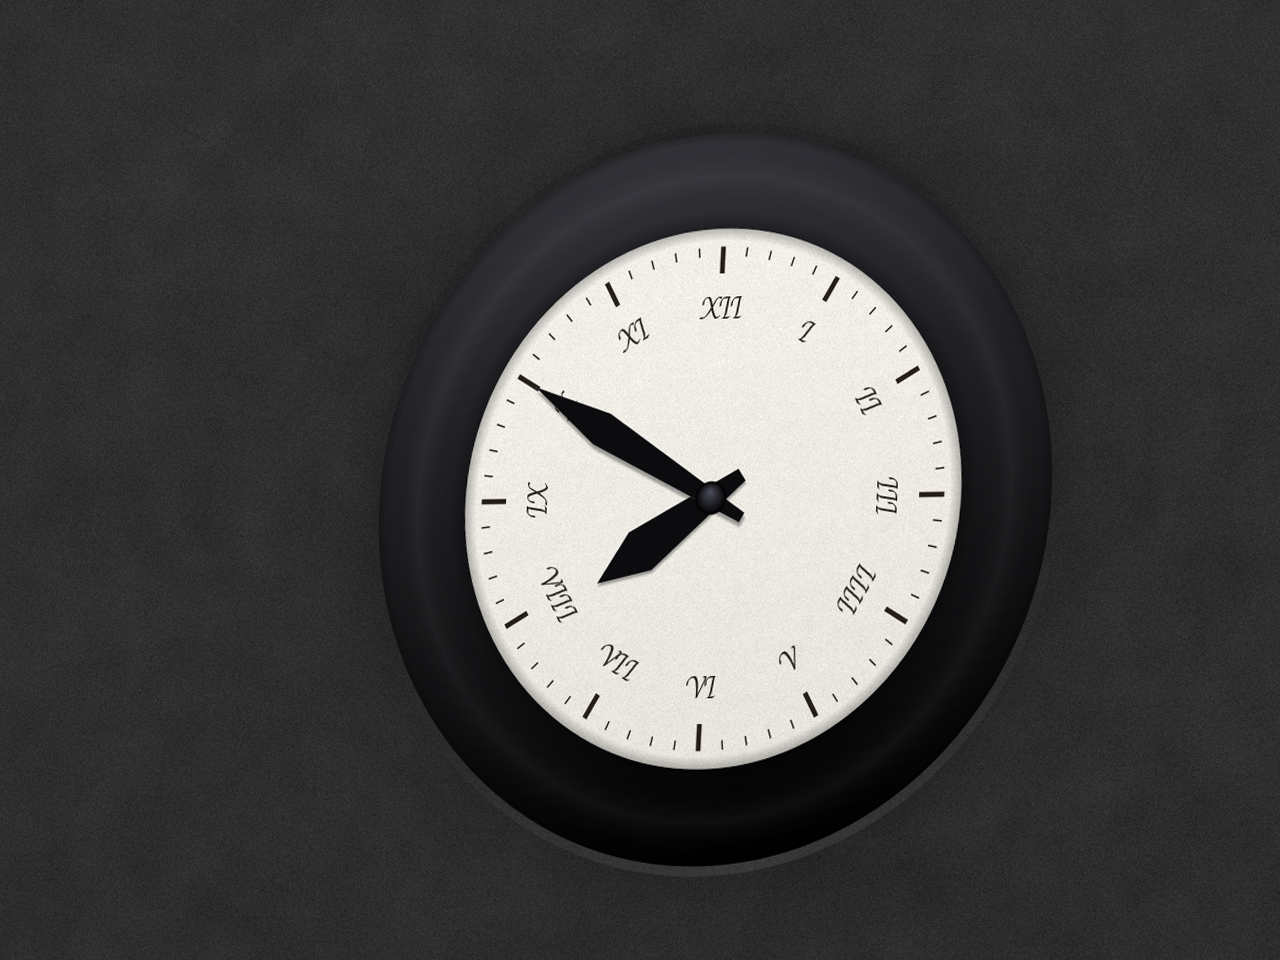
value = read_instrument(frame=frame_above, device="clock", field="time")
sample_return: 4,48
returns 7,50
